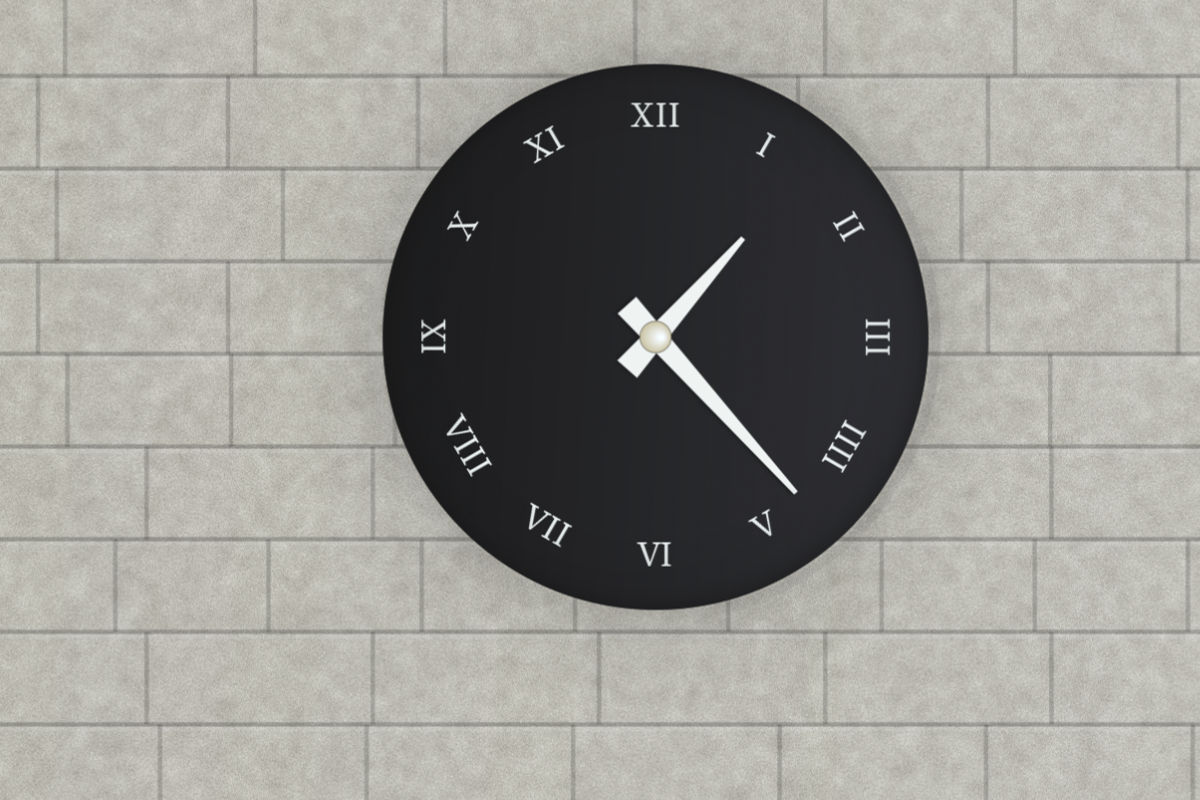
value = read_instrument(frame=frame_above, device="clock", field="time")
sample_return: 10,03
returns 1,23
